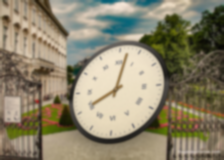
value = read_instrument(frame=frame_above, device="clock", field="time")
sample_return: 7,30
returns 8,02
